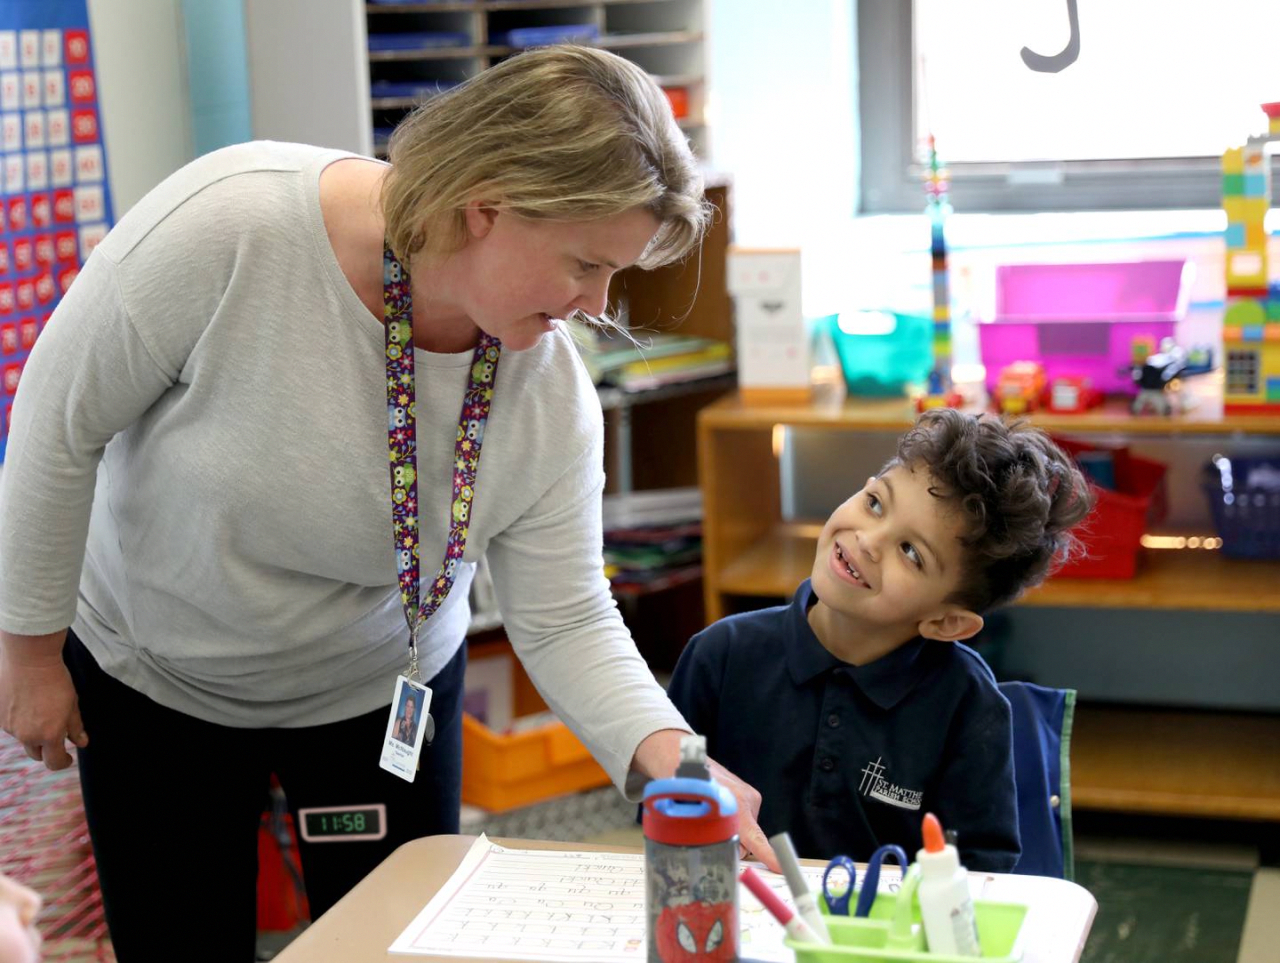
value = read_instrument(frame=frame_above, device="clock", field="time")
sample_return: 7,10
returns 11,58
